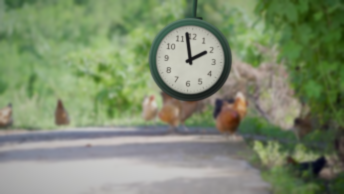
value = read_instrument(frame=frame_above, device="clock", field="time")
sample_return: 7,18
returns 1,58
